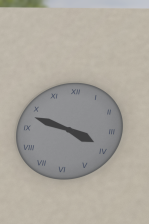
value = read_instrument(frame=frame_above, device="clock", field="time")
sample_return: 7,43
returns 3,48
